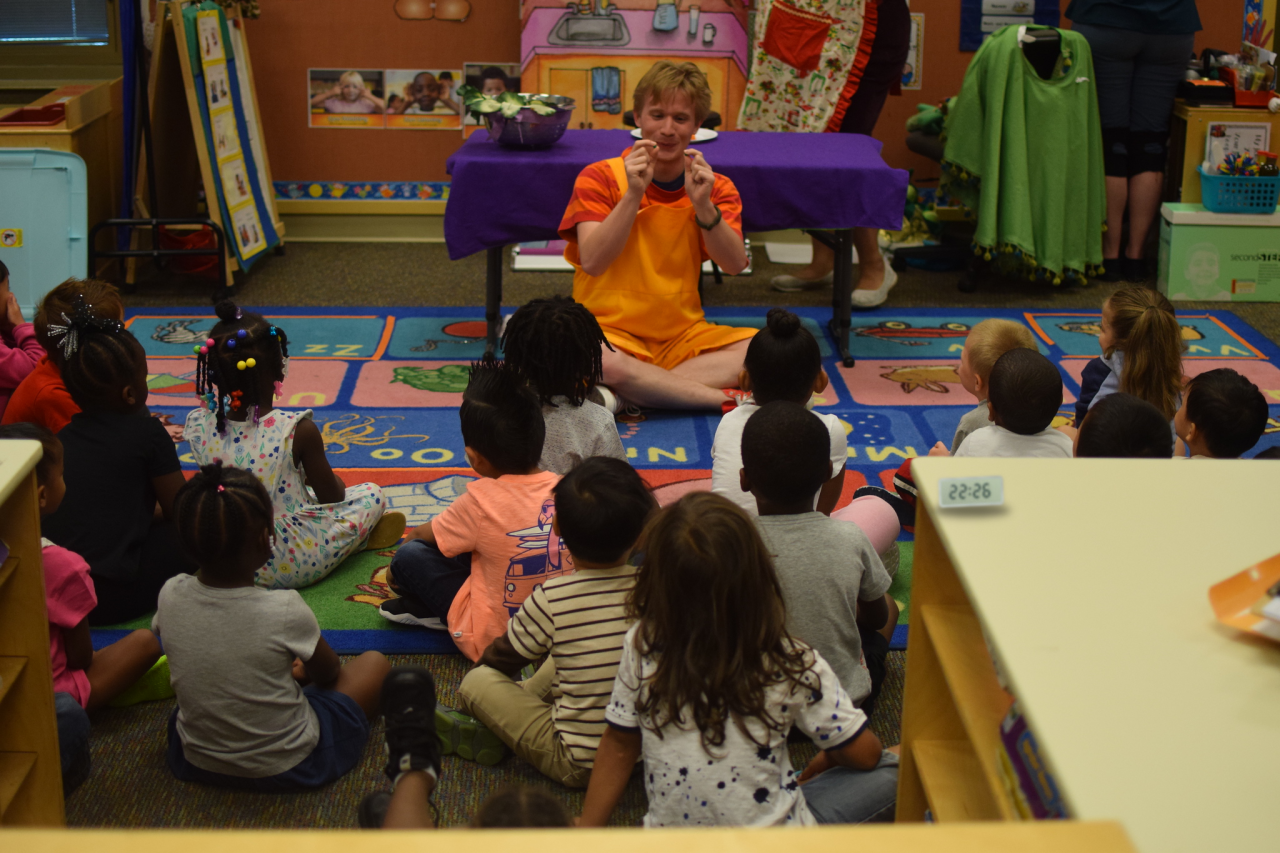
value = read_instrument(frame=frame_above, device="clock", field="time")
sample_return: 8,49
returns 22,26
